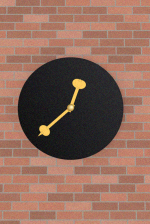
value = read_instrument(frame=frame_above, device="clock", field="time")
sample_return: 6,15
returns 12,38
